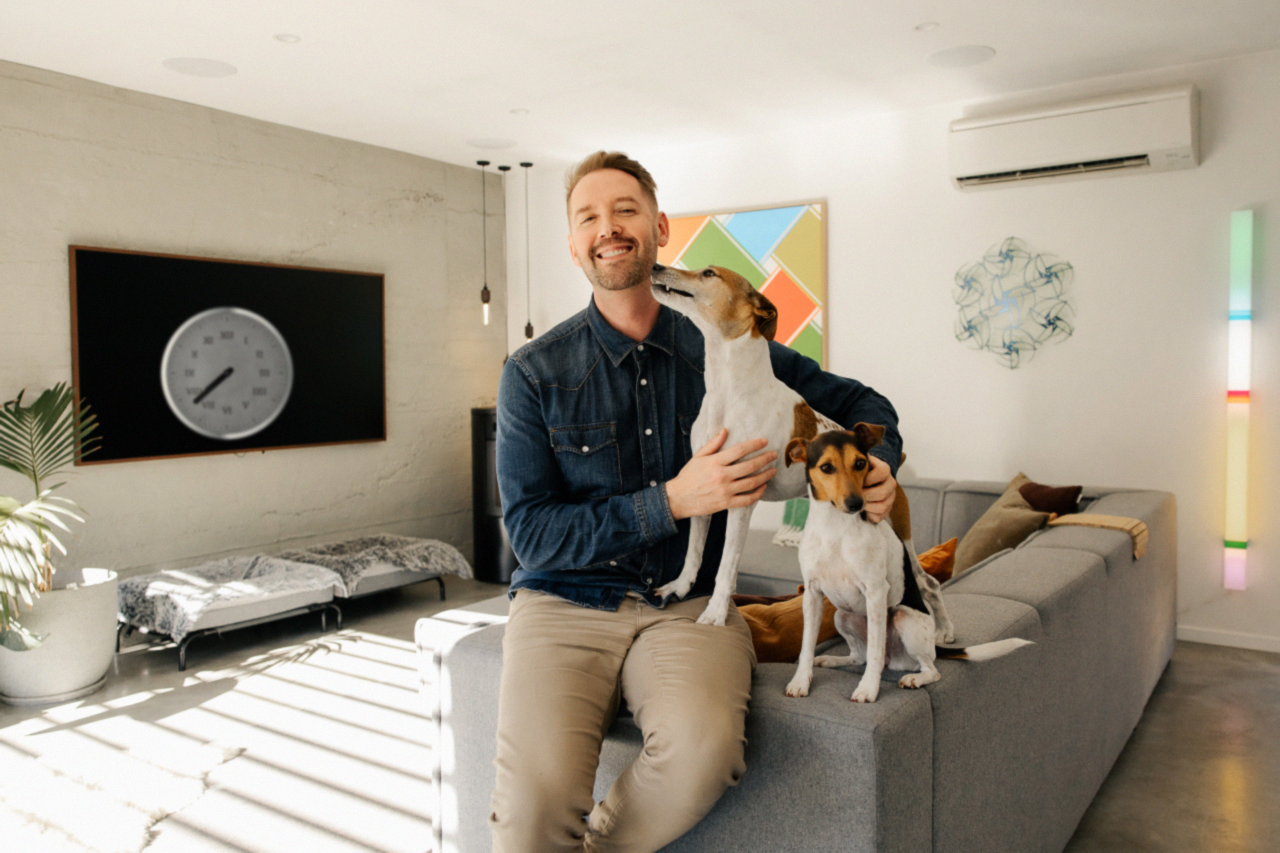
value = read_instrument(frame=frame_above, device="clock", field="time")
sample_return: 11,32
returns 7,38
